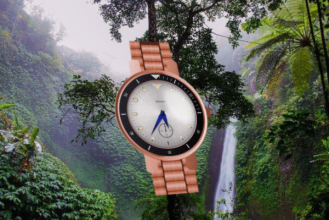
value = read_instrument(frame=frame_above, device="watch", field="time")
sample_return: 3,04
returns 5,36
